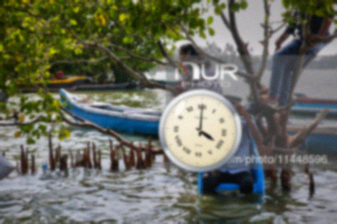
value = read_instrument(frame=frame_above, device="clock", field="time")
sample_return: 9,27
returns 4,00
